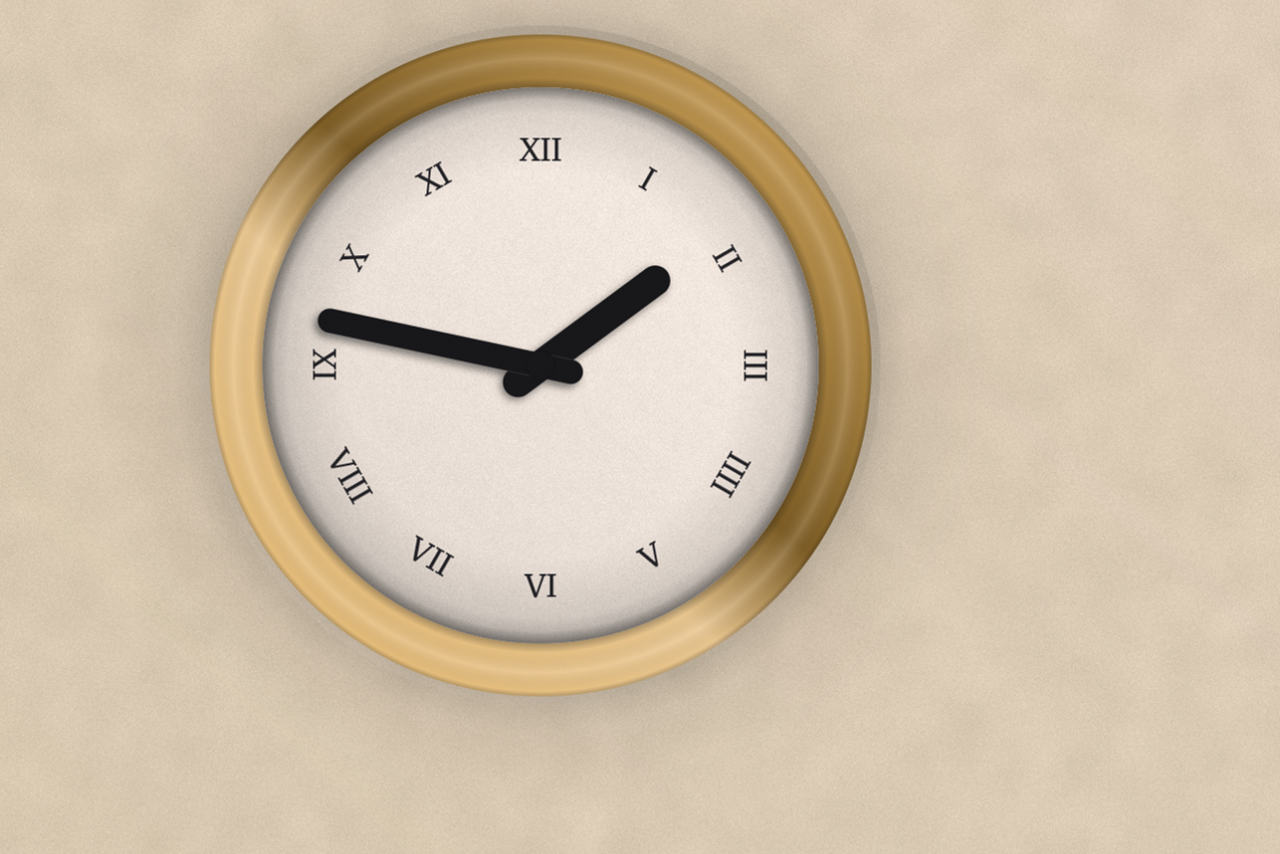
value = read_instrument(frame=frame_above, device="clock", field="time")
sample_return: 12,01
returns 1,47
